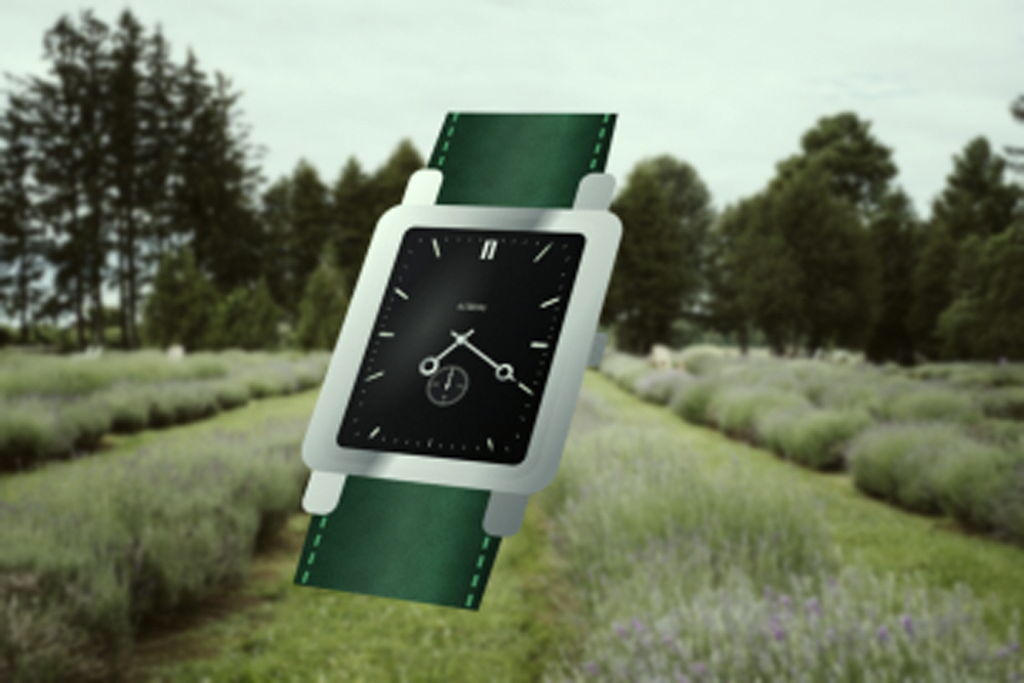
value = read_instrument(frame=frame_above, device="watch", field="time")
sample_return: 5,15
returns 7,20
